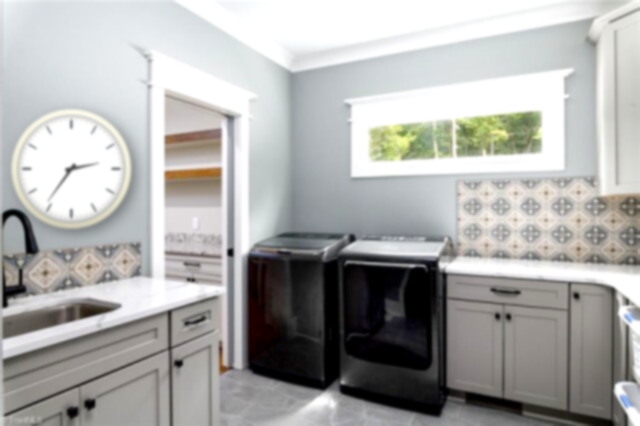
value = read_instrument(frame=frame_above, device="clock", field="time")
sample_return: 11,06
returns 2,36
